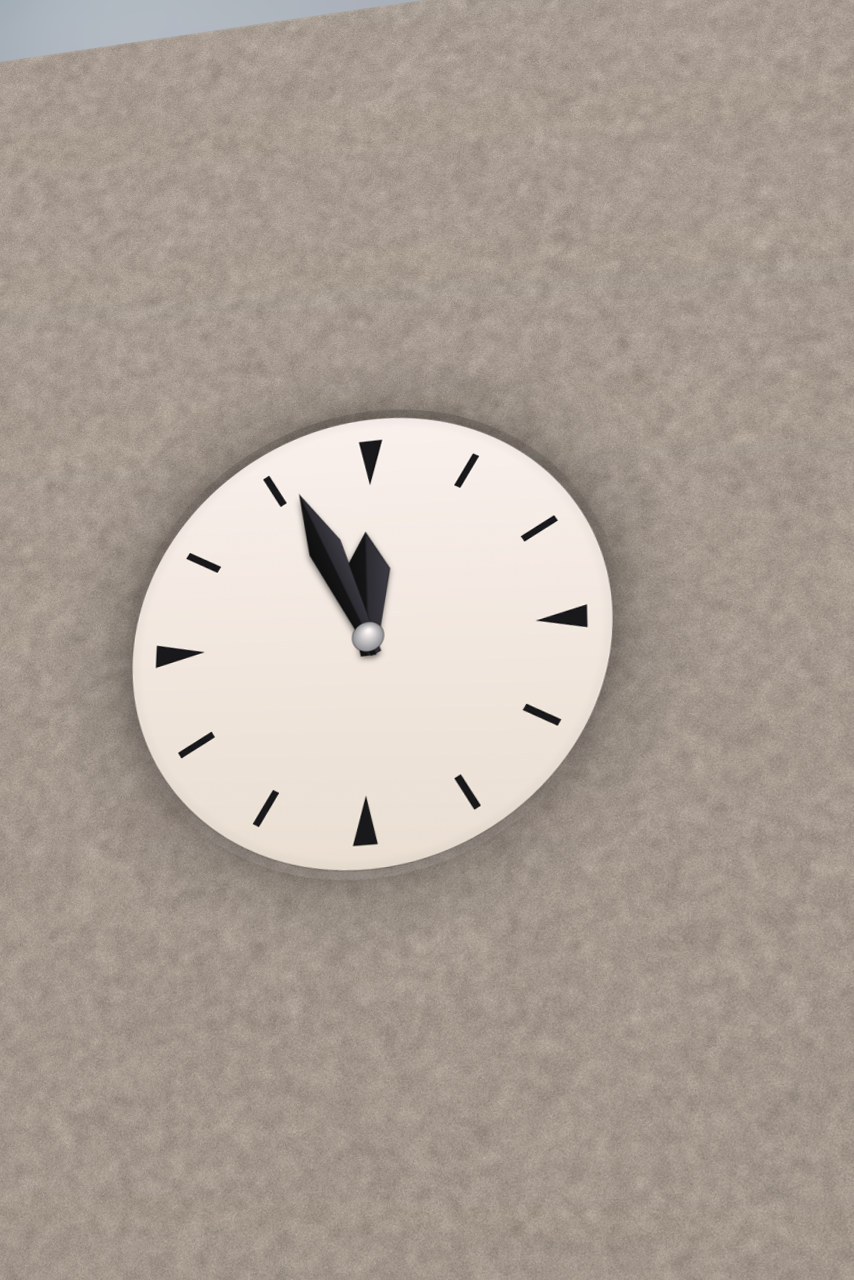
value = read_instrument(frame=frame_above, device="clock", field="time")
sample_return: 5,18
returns 11,56
